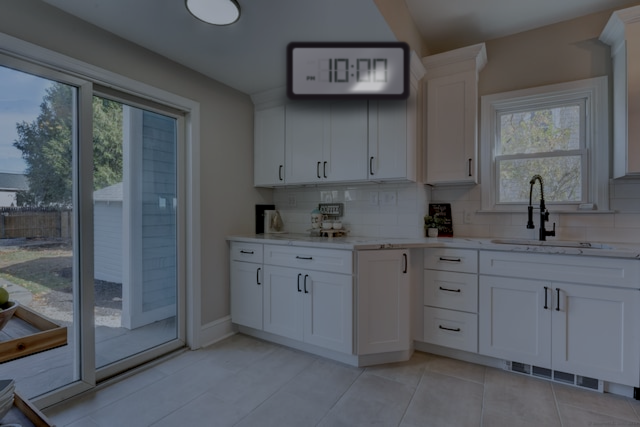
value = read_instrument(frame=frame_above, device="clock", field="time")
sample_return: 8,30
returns 10,00
